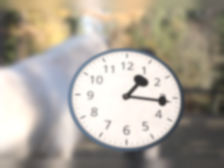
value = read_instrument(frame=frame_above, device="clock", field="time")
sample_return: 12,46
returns 1,16
